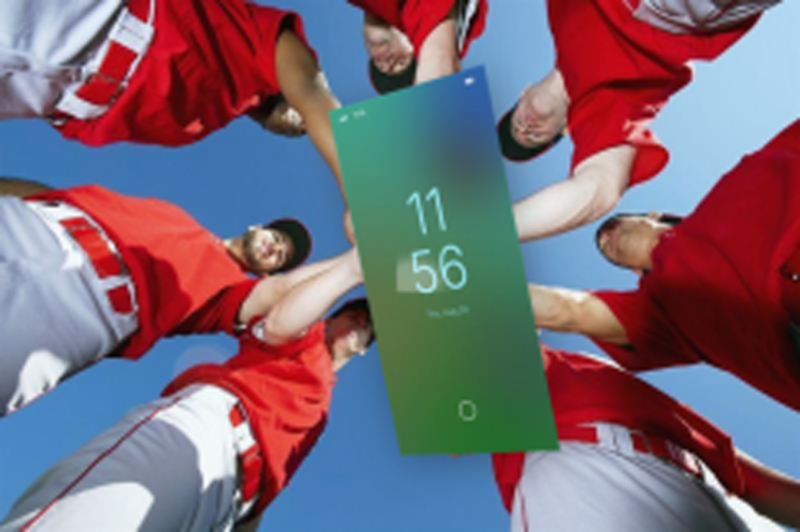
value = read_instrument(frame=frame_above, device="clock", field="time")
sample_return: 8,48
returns 11,56
